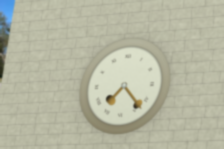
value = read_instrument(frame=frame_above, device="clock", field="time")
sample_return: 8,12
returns 7,23
